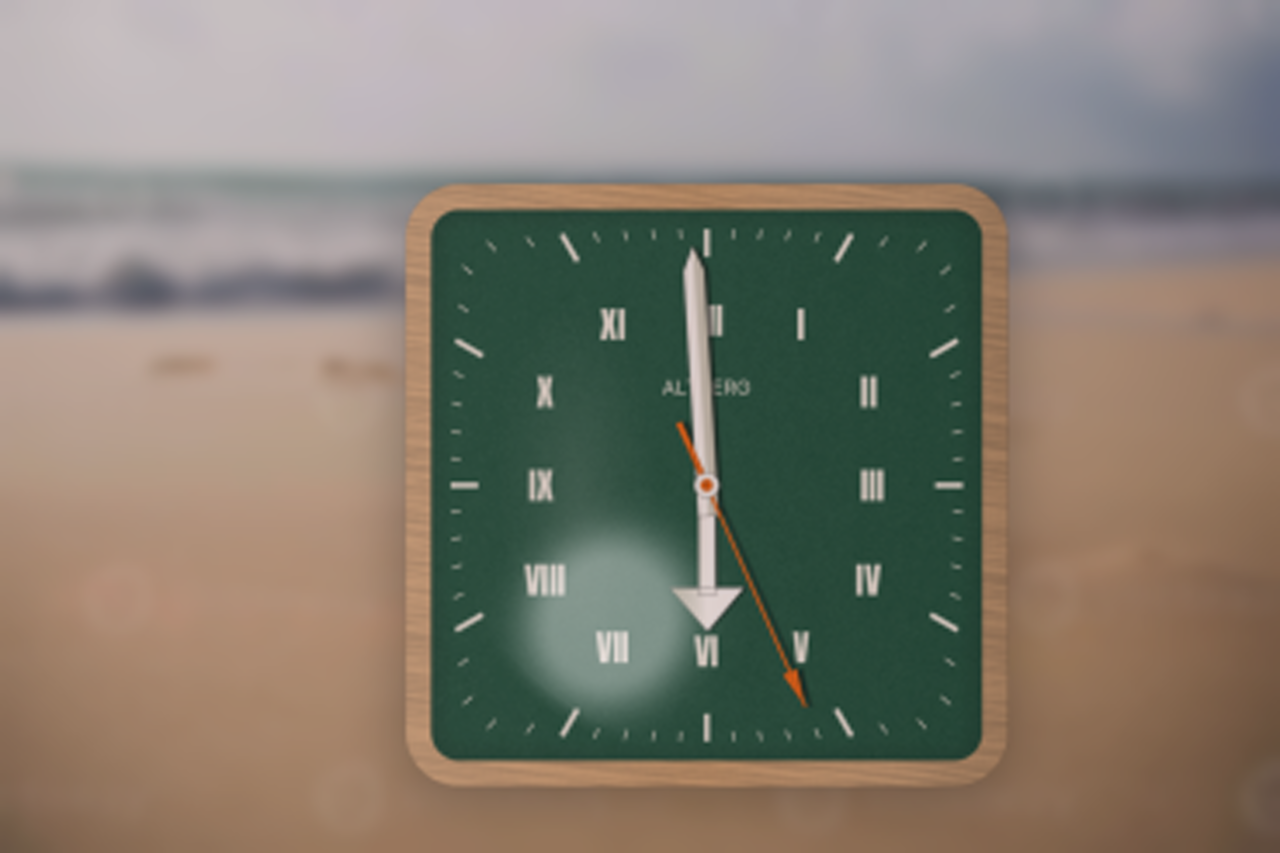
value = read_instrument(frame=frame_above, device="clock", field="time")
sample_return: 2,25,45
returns 5,59,26
